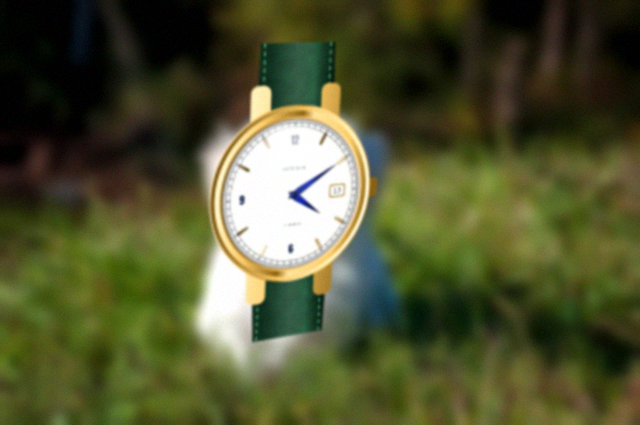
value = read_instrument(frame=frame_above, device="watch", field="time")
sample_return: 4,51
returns 4,10
